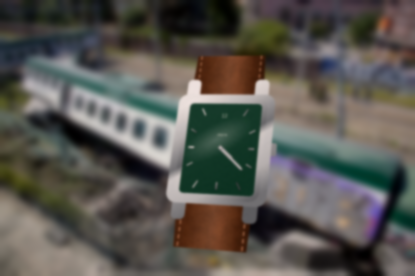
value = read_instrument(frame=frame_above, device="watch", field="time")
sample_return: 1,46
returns 4,22
